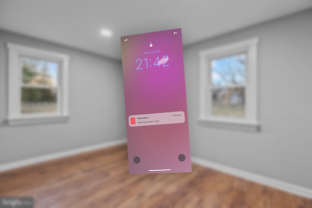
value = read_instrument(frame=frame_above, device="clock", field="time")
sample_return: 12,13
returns 21,42
